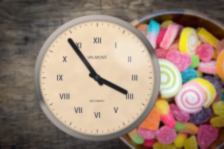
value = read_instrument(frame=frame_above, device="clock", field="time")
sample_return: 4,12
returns 3,54
